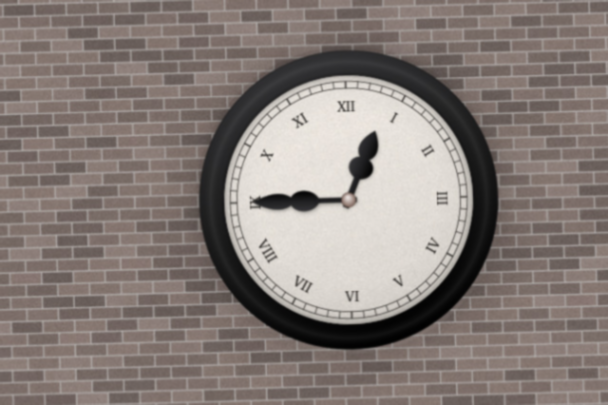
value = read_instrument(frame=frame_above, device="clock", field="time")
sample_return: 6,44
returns 12,45
